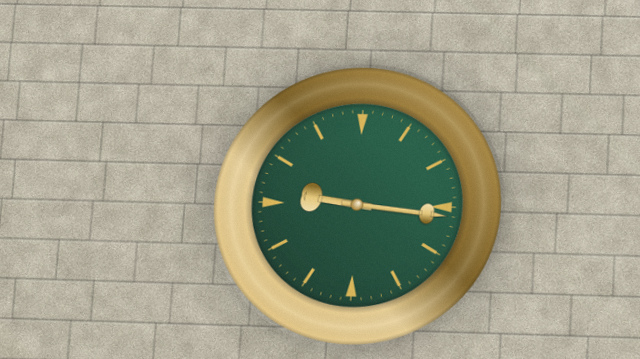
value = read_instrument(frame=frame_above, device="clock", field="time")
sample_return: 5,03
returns 9,16
